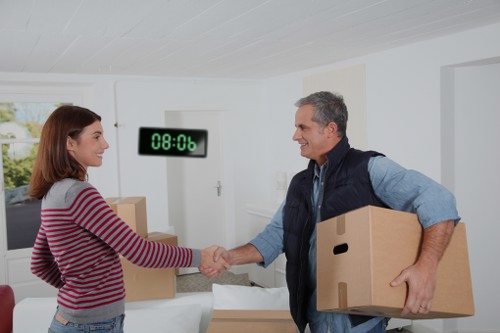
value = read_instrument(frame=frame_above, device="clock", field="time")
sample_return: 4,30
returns 8,06
